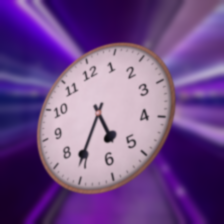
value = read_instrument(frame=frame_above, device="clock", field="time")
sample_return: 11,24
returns 5,36
